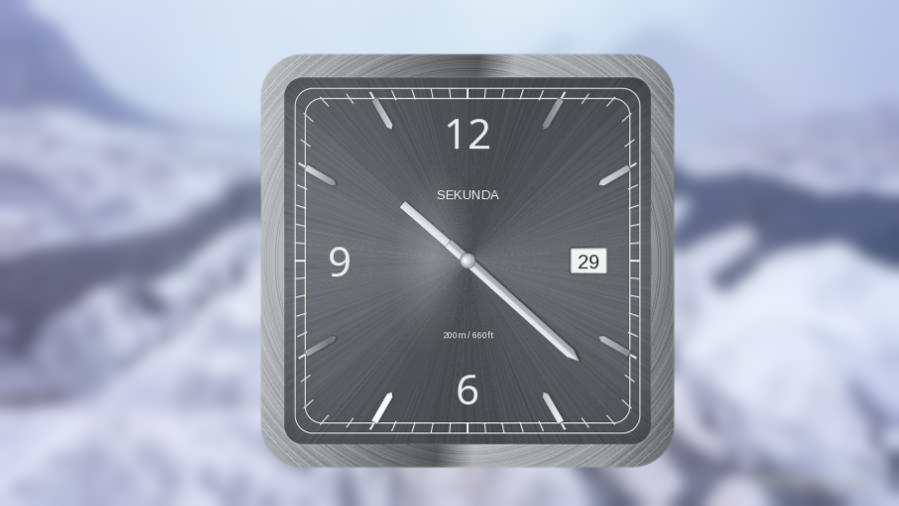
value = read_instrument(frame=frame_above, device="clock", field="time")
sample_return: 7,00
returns 10,22
